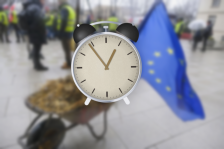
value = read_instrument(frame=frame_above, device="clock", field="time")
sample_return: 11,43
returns 12,54
